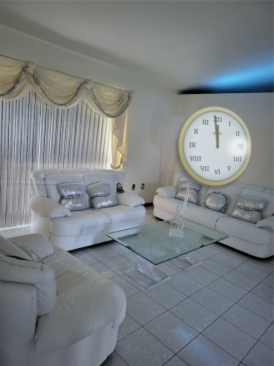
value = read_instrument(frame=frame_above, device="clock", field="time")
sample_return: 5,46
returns 11,59
